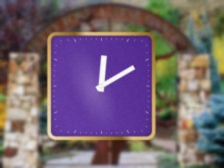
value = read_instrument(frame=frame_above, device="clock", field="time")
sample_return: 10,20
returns 12,10
